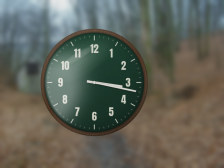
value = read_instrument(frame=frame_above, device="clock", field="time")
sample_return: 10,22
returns 3,17
